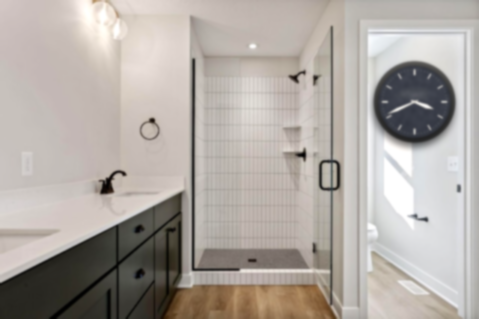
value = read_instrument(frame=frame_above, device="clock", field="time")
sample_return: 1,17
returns 3,41
